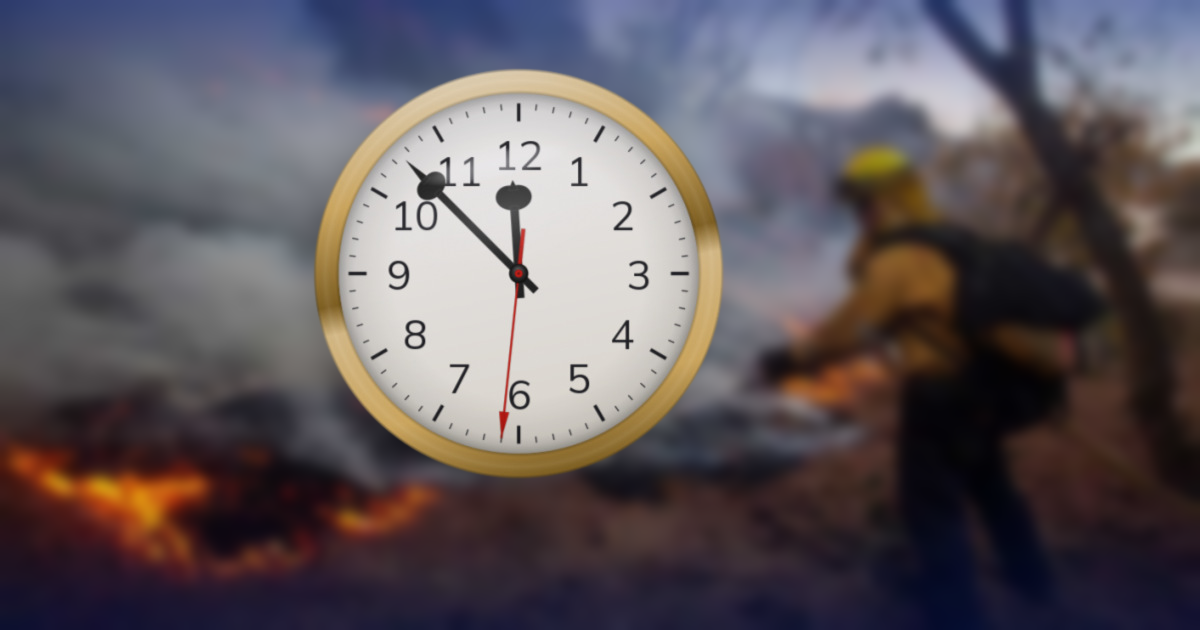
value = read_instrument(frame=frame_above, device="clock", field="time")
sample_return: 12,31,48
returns 11,52,31
